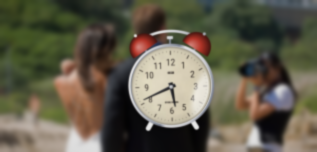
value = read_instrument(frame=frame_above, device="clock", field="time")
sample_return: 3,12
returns 5,41
